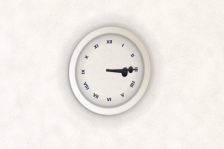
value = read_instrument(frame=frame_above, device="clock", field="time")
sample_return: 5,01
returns 3,15
